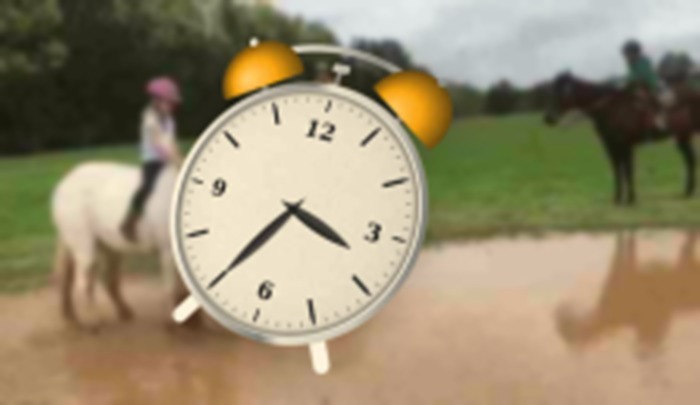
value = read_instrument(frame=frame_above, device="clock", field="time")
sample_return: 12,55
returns 3,35
